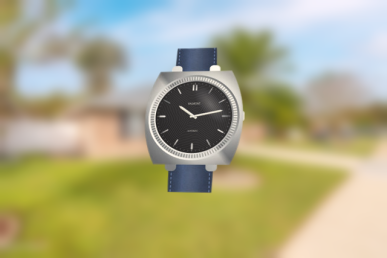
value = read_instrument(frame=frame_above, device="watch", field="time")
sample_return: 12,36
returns 10,13
